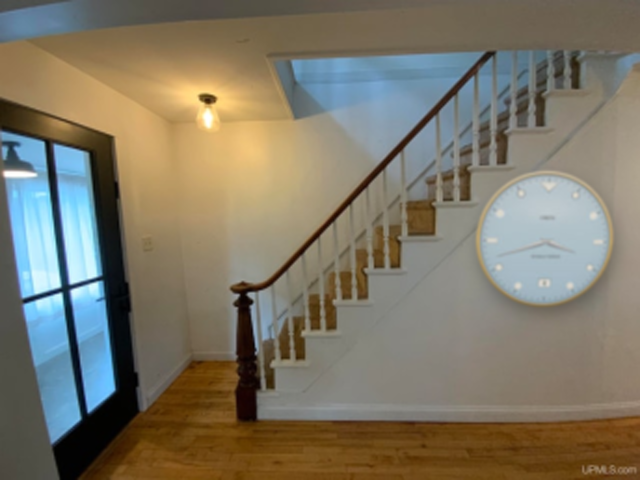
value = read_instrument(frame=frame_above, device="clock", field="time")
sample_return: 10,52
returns 3,42
